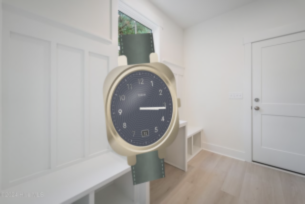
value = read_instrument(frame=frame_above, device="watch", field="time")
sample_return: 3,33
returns 3,16
